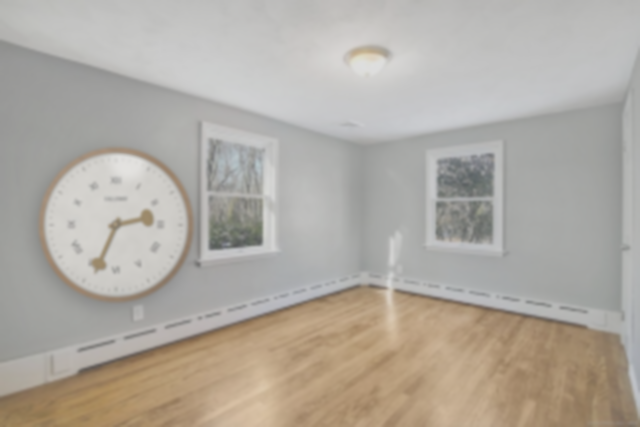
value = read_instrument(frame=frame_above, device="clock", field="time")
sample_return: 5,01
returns 2,34
